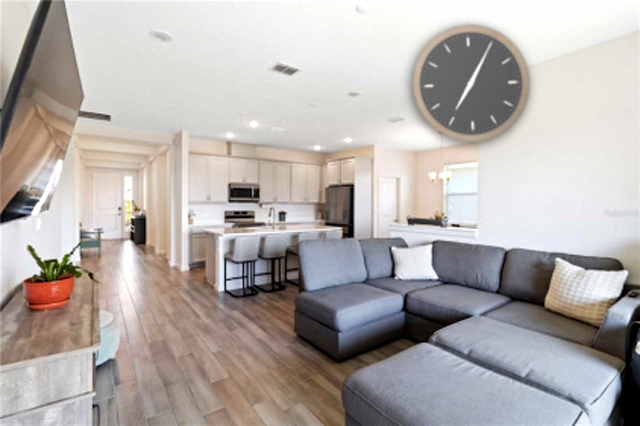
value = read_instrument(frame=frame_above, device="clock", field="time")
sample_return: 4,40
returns 7,05
